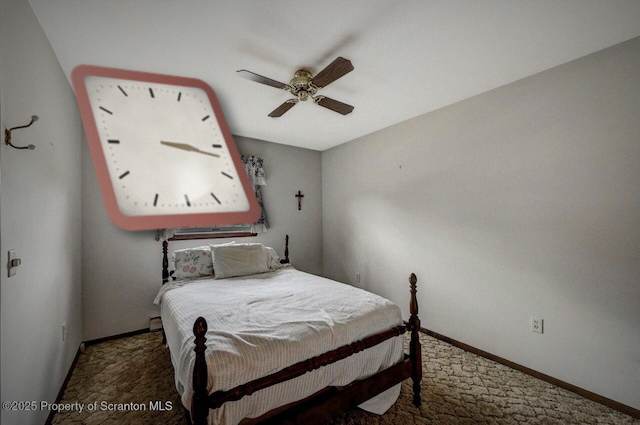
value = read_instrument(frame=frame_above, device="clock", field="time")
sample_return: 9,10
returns 3,17
